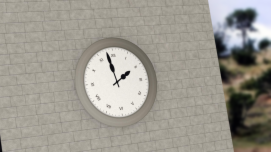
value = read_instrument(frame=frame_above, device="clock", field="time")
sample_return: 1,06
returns 1,58
